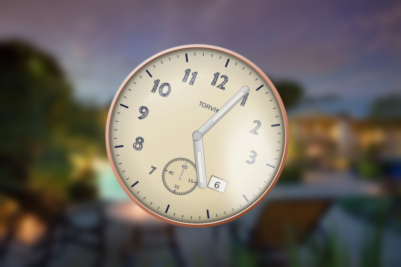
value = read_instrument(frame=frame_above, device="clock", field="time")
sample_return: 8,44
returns 5,04
